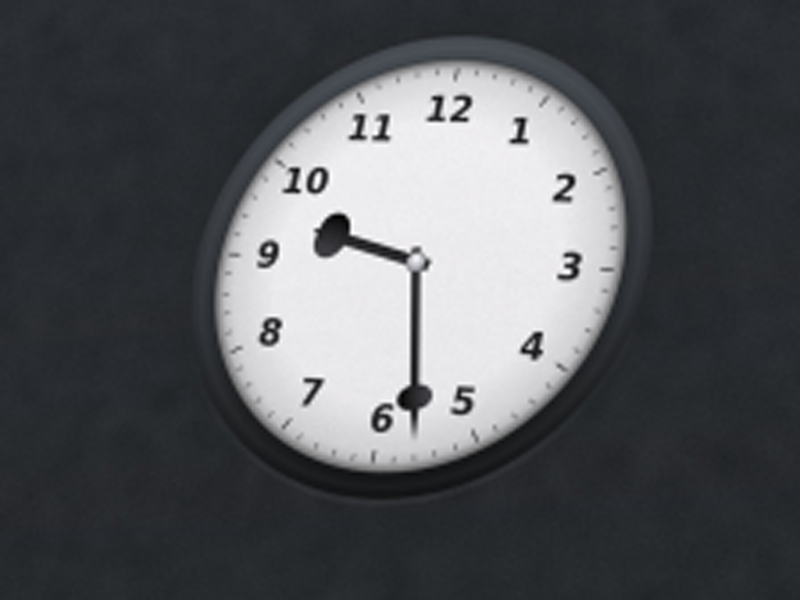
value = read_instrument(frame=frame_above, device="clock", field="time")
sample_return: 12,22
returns 9,28
